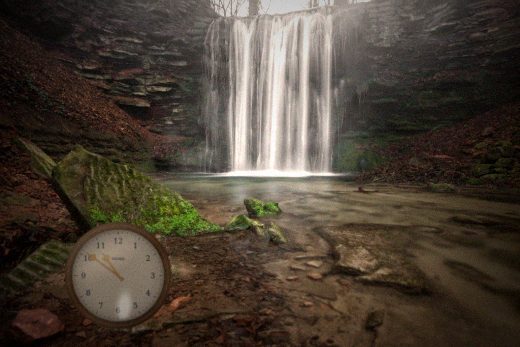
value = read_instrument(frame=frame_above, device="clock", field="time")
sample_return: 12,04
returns 10,51
